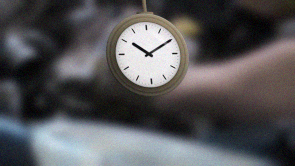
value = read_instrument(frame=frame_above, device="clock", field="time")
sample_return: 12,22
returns 10,10
